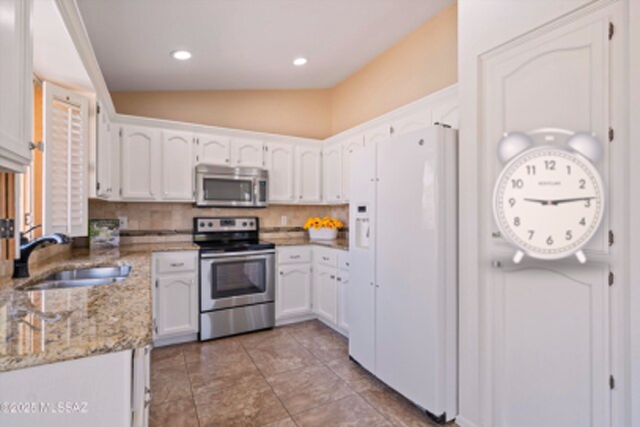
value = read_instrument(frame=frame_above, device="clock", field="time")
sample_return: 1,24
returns 9,14
